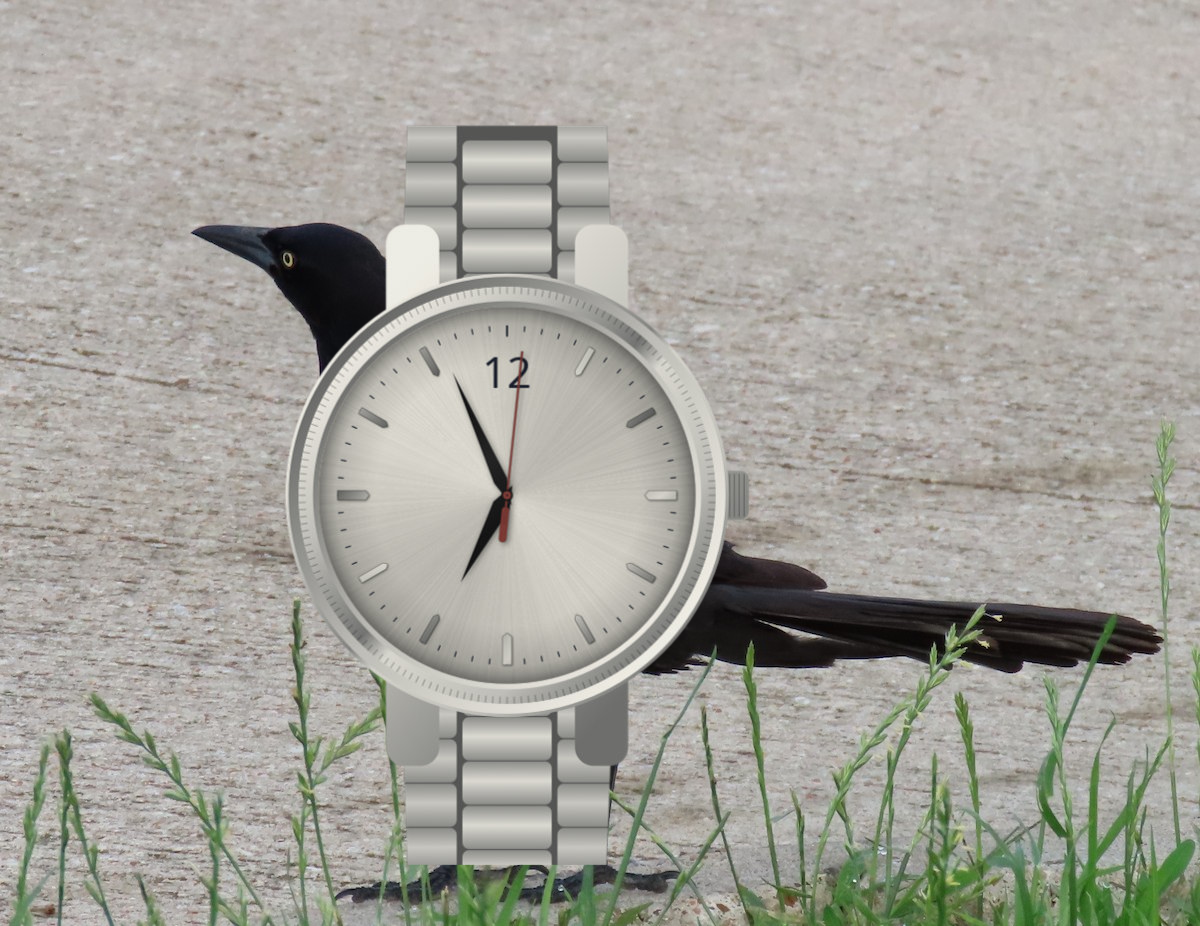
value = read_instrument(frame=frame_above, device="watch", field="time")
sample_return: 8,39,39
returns 6,56,01
